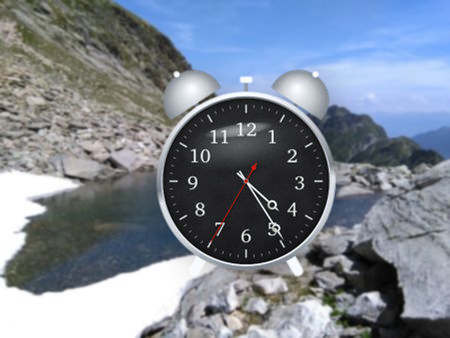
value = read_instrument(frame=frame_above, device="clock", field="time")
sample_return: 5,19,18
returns 4,24,35
